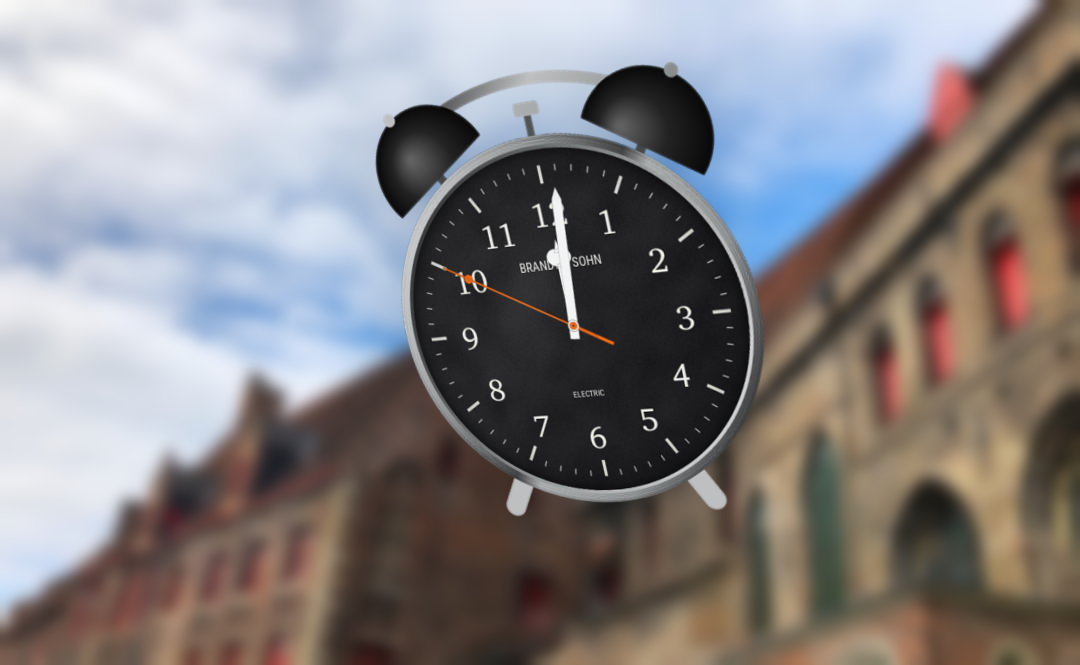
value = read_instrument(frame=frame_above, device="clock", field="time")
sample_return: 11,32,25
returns 12,00,50
